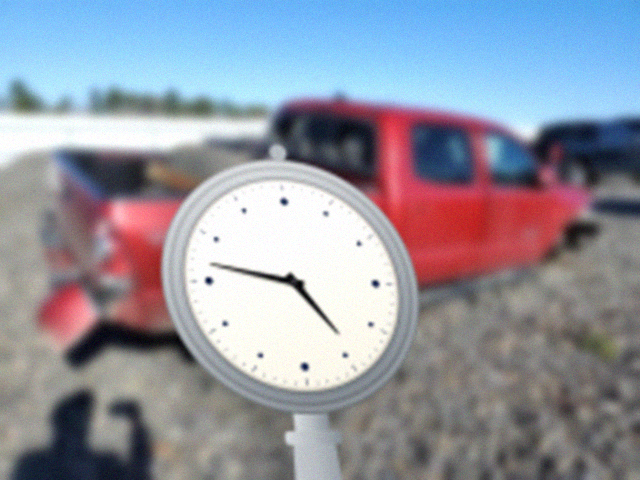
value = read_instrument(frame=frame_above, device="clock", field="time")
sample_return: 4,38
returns 4,47
